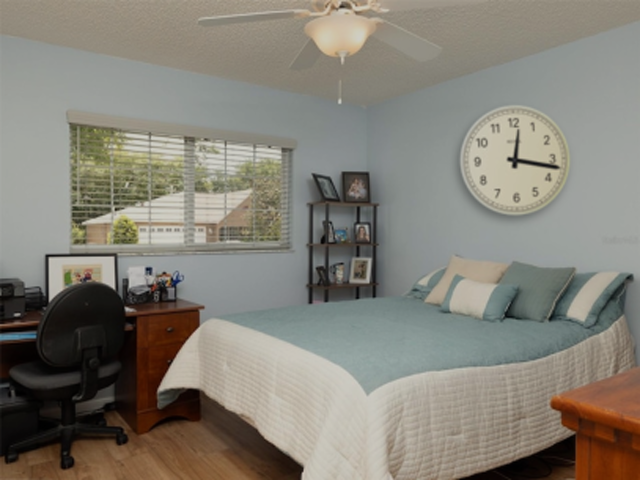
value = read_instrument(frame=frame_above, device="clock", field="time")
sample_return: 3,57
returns 12,17
